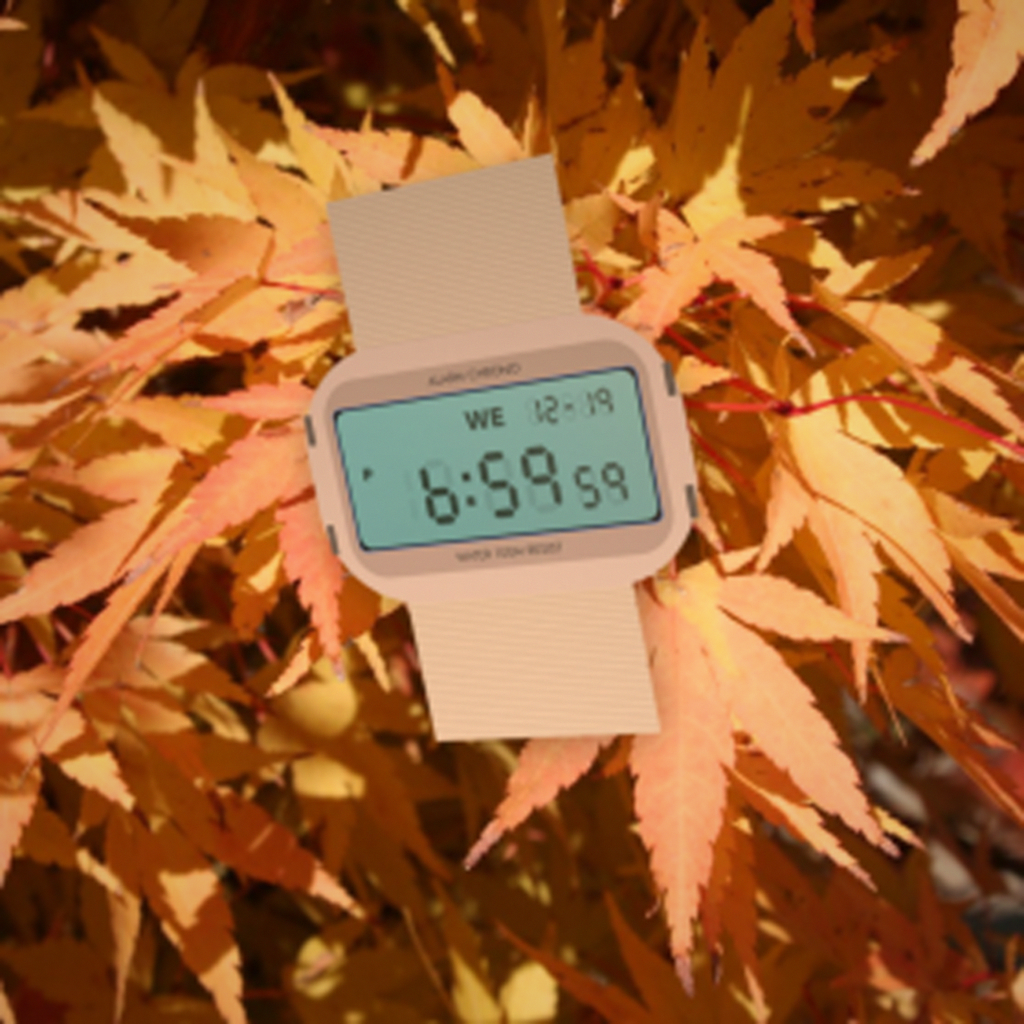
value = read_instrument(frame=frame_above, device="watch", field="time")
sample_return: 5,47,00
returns 6,59,59
